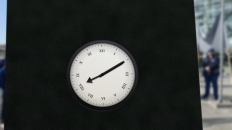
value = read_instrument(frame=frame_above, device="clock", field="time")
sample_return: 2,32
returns 8,10
